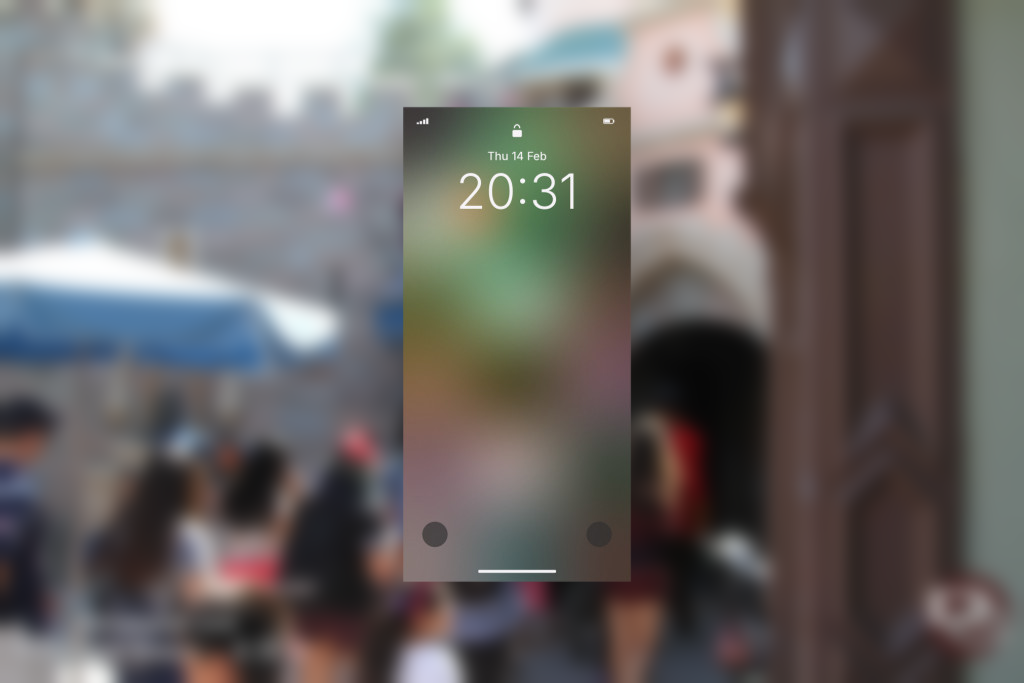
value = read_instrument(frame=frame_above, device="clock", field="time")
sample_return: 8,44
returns 20,31
